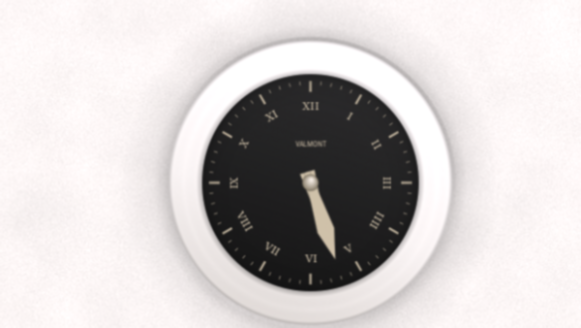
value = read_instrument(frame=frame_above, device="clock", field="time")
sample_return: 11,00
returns 5,27
